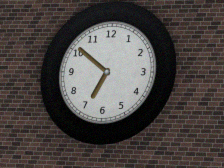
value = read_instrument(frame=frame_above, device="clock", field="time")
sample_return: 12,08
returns 6,51
